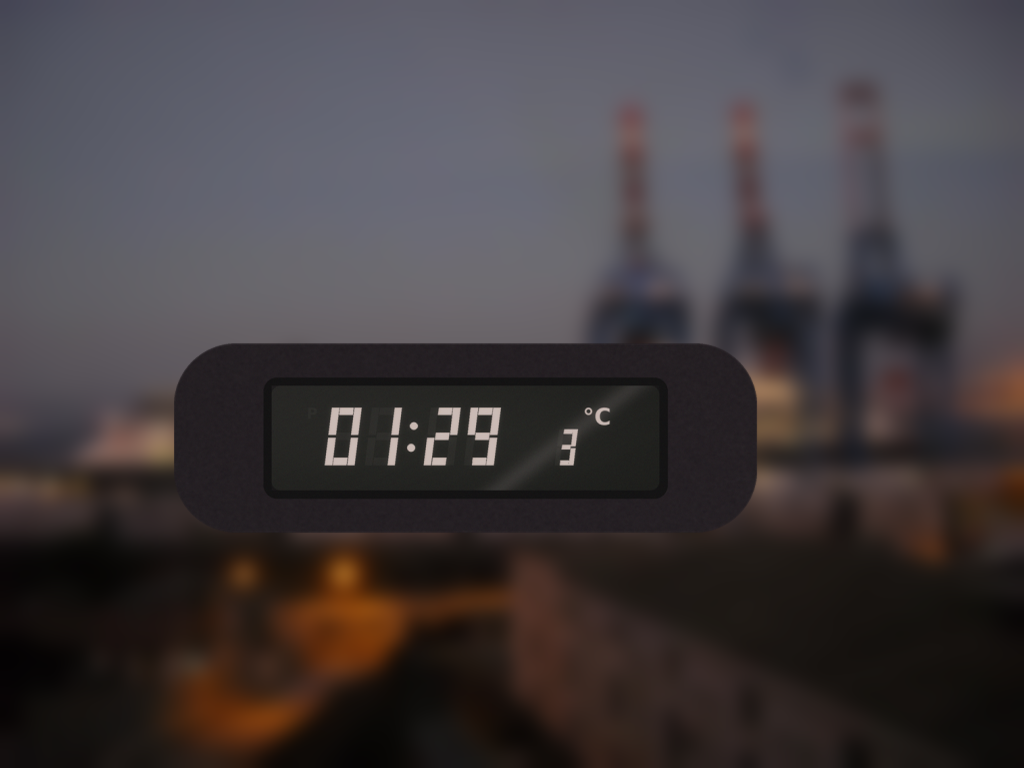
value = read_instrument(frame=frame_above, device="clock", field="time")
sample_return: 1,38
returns 1,29
